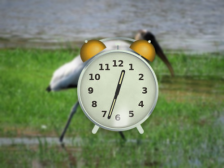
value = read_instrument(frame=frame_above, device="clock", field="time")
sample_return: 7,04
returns 12,33
